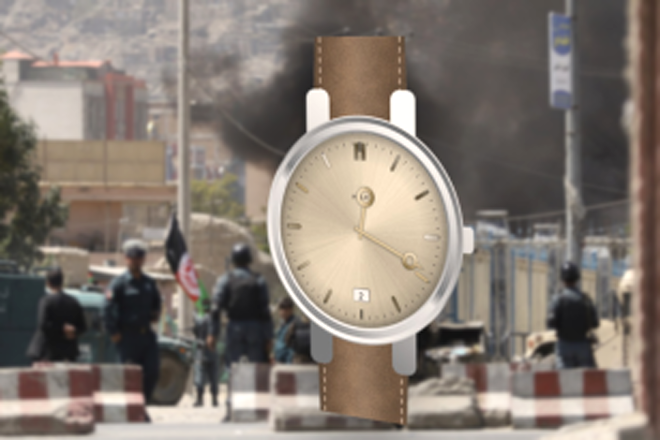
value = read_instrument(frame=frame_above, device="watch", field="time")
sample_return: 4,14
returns 12,19
